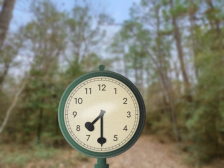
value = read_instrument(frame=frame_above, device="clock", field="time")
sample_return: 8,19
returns 7,30
